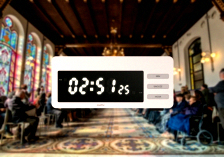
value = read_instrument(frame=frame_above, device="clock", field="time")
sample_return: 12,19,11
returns 2,51,25
